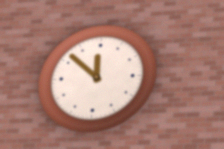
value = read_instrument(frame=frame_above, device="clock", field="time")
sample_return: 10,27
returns 11,52
